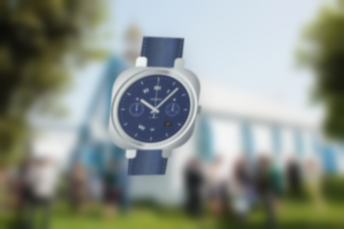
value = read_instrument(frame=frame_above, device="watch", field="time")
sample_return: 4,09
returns 10,07
